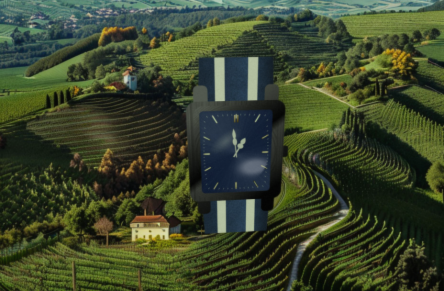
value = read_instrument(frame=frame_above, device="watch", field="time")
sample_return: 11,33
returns 12,59
